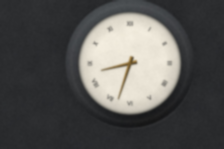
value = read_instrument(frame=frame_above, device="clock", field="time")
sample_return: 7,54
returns 8,33
